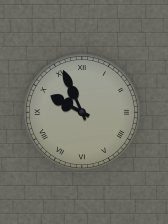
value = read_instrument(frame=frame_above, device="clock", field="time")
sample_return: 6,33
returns 9,56
